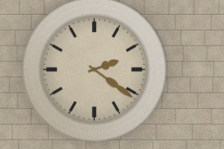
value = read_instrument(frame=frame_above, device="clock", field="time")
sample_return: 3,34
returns 2,21
